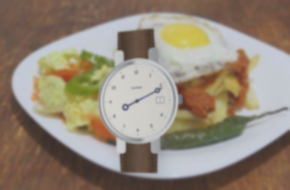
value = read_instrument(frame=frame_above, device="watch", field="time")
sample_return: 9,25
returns 8,11
